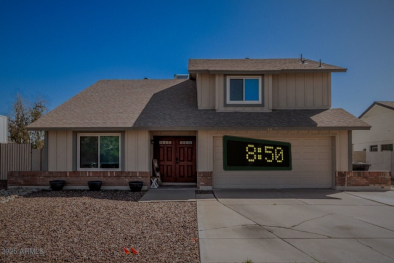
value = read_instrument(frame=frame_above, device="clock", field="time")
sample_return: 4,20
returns 8,50
